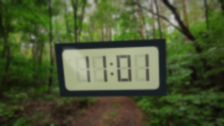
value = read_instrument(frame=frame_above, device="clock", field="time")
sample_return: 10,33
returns 11,01
